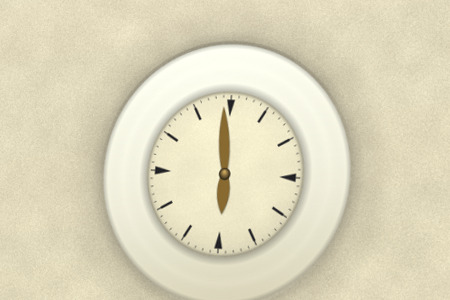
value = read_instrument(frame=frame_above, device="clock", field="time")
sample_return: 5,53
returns 5,59
